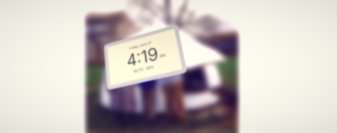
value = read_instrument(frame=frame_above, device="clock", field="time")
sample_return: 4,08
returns 4,19
